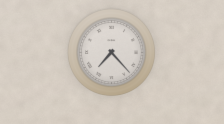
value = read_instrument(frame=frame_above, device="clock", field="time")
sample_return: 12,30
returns 7,23
